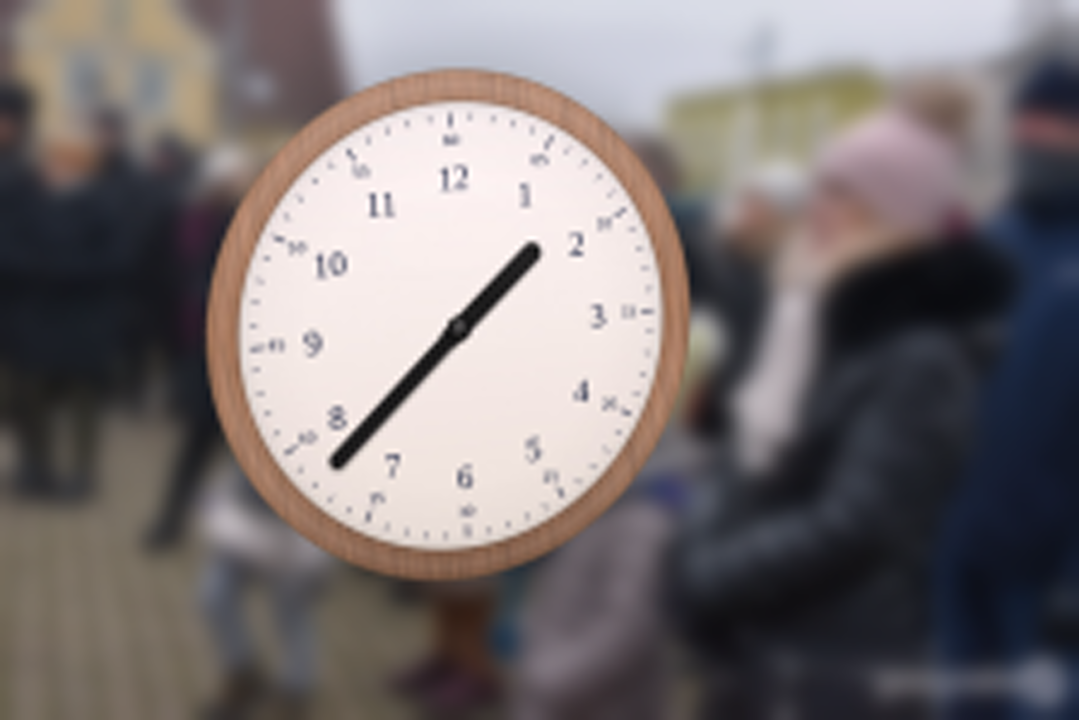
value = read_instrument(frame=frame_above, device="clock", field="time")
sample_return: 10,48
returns 1,38
